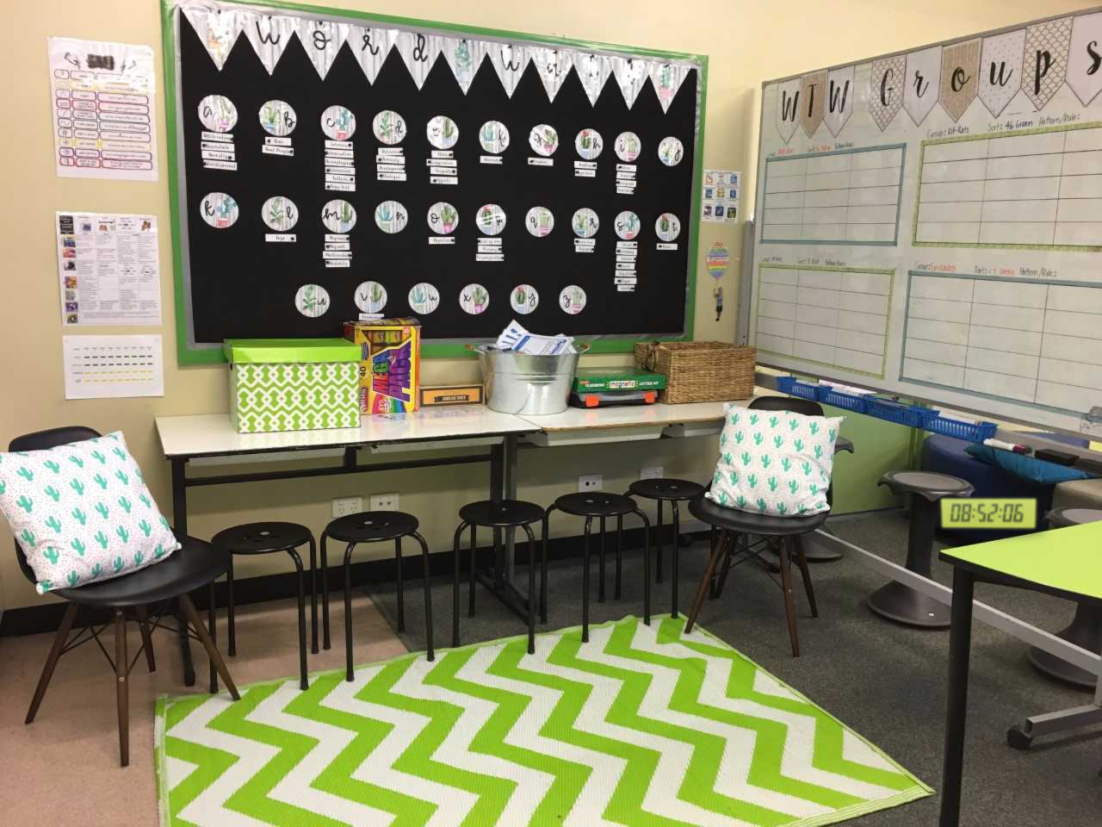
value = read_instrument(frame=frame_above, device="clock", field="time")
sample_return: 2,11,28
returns 8,52,06
